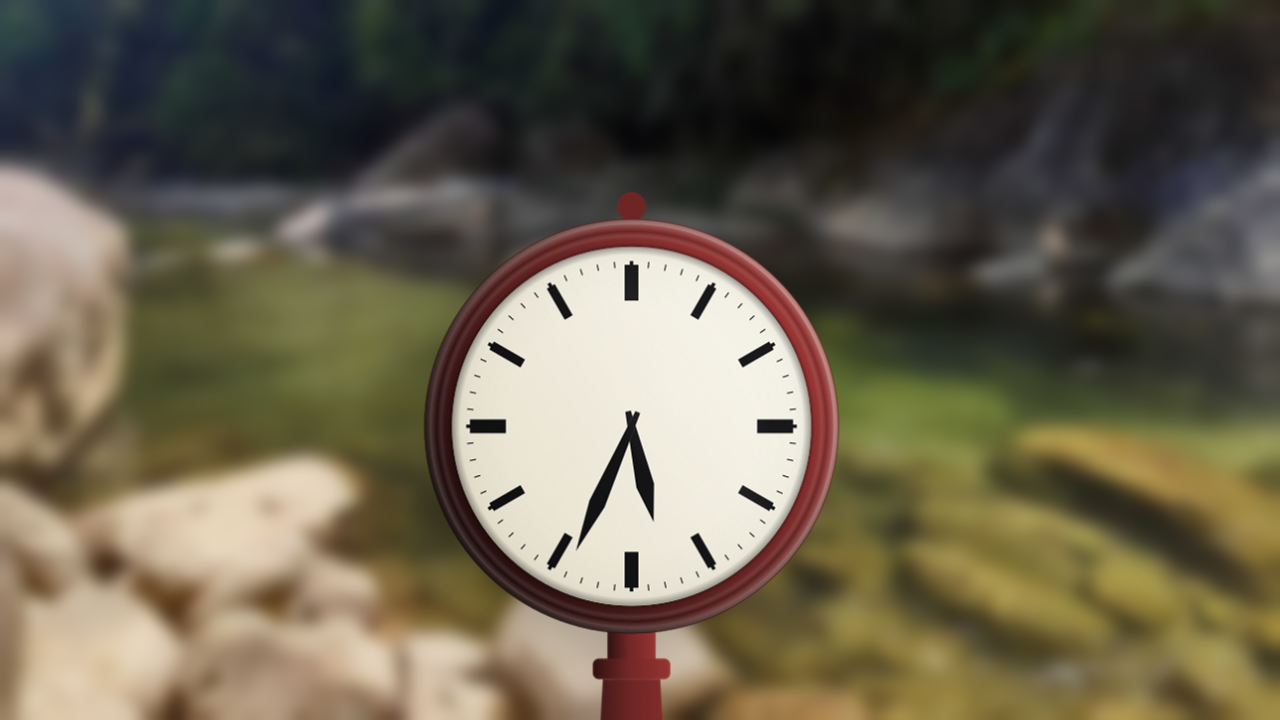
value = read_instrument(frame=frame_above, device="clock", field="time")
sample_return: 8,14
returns 5,34
